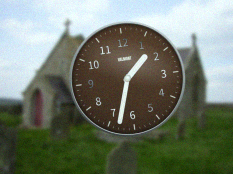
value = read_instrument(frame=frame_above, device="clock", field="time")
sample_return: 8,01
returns 1,33
